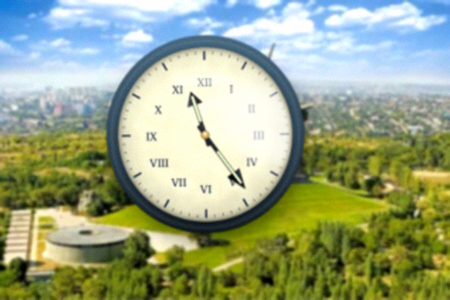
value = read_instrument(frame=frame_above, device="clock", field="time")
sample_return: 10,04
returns 11,24
